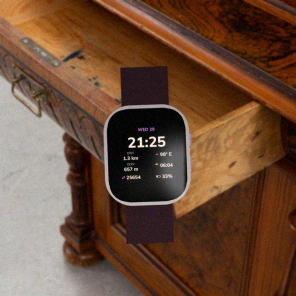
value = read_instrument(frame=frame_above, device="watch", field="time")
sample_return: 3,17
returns 21,25
